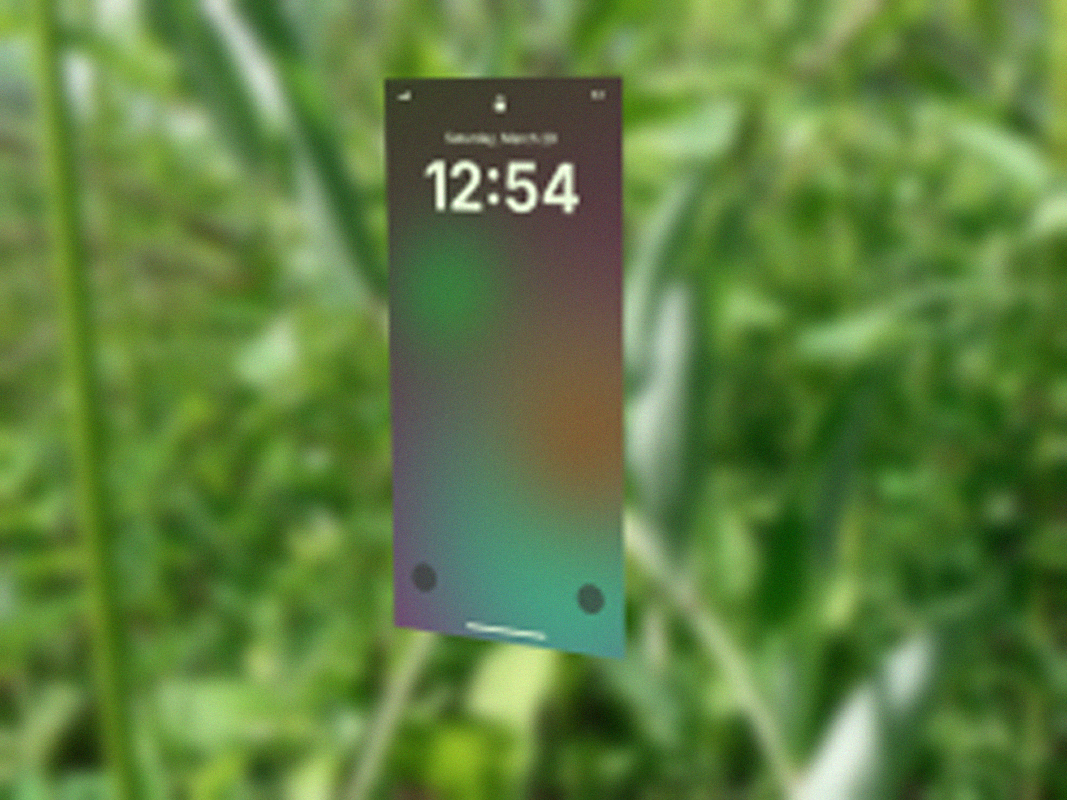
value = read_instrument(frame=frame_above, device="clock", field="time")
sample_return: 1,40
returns 12,54
